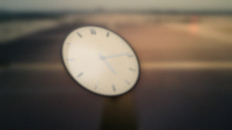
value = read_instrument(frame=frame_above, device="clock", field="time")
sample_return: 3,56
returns 5,14
